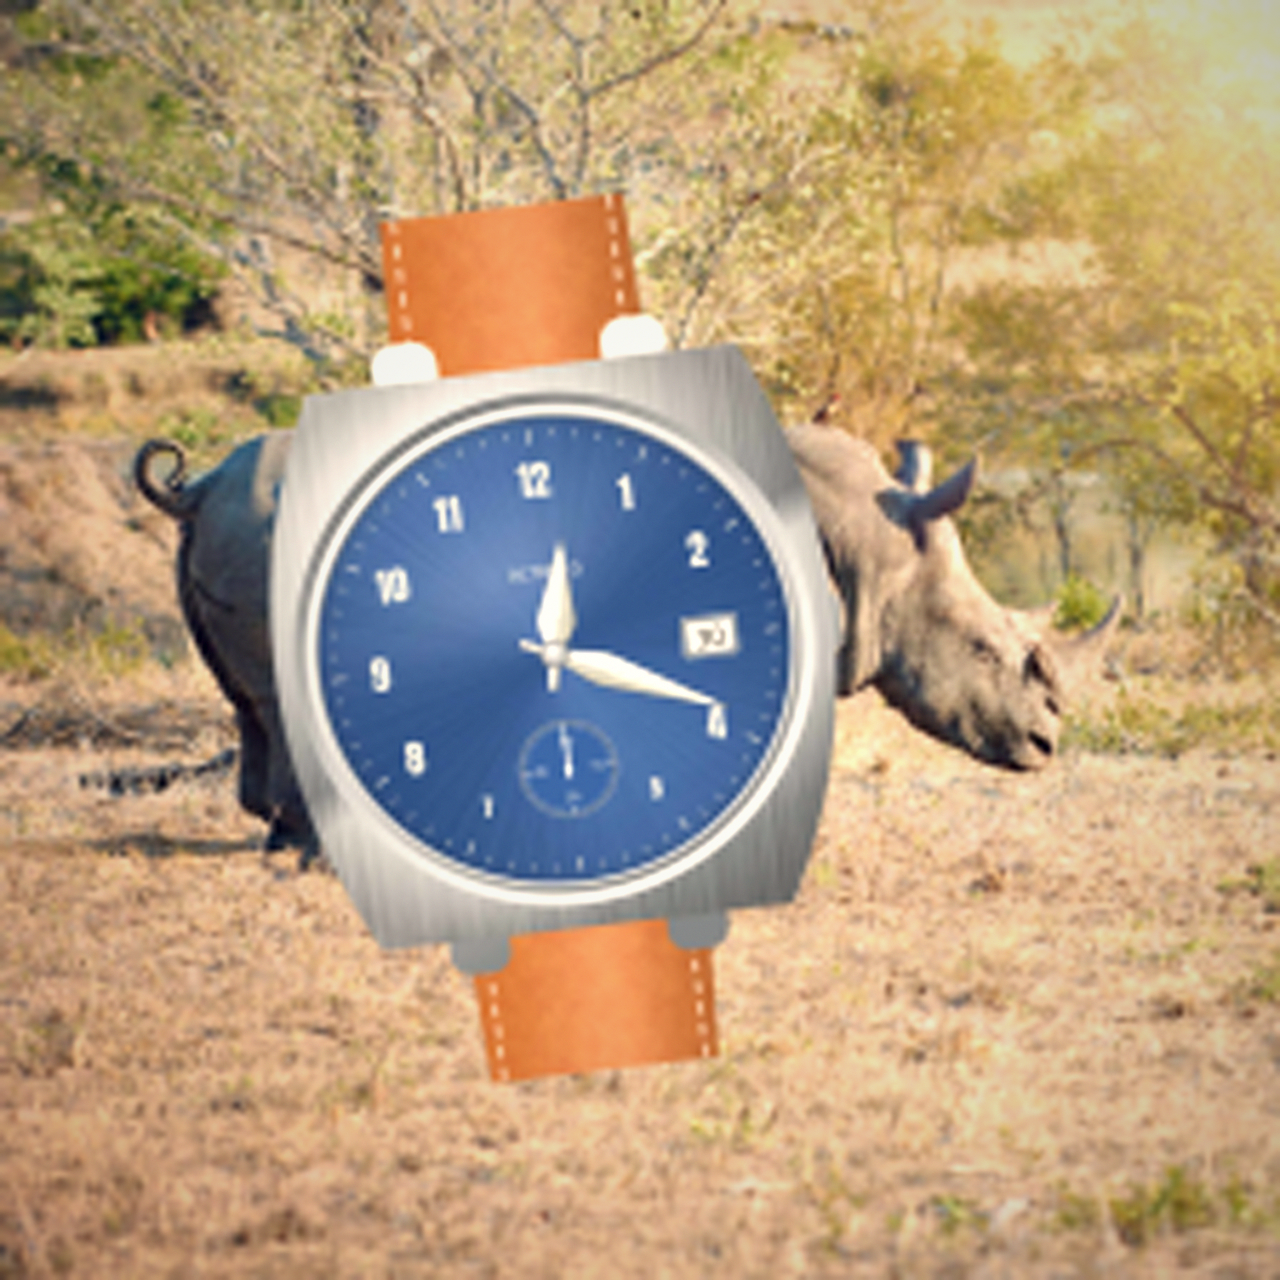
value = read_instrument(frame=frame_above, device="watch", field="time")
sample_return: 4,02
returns 12,19
